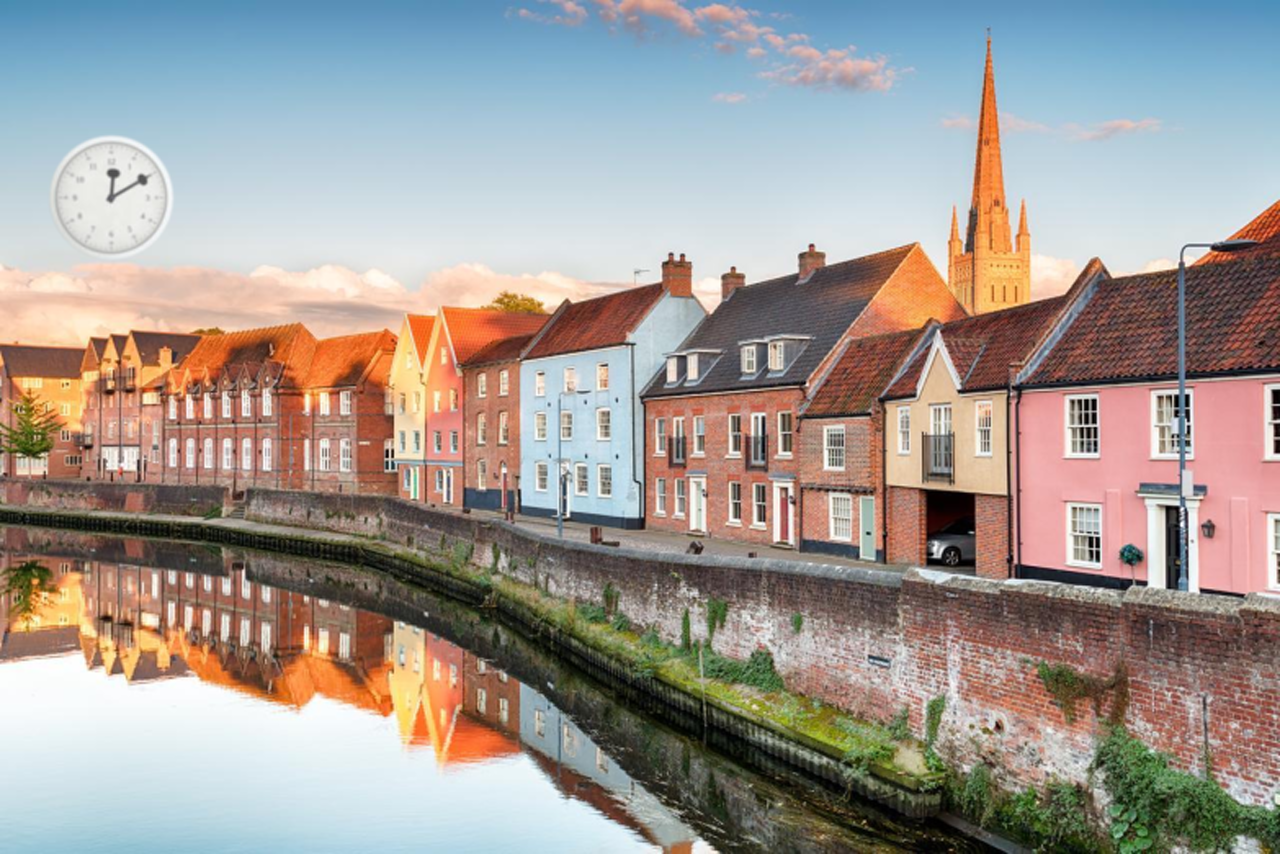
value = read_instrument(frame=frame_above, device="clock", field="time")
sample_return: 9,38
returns 12,10
